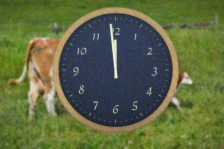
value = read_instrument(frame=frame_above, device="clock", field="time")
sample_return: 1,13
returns 11,59
